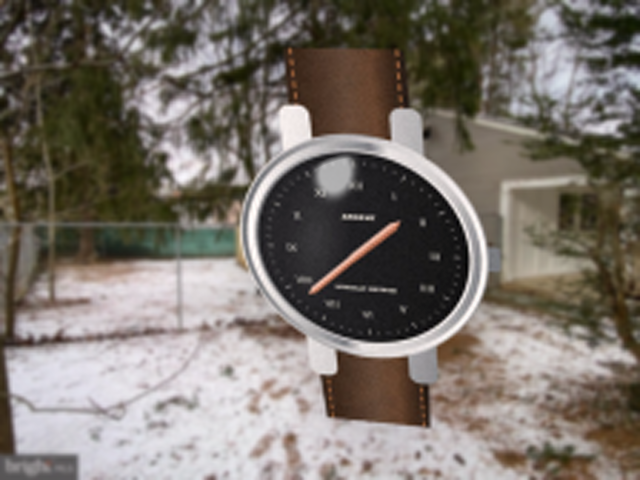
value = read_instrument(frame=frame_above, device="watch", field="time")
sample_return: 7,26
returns 1,38
